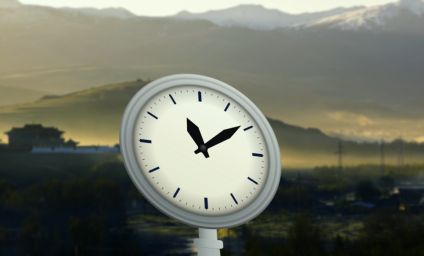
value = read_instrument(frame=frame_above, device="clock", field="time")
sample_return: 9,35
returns 11,09
